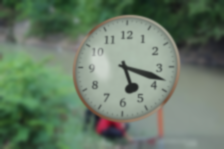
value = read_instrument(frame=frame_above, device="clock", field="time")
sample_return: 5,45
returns 5,18
